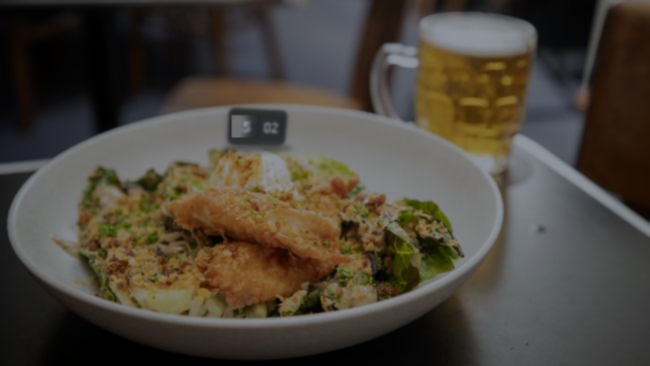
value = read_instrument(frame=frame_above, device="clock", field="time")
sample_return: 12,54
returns 5,02
